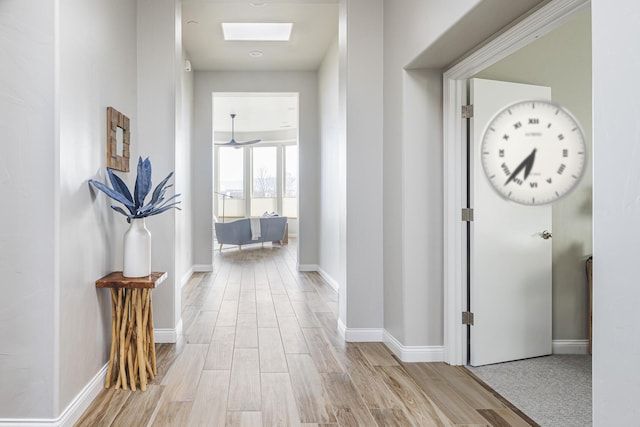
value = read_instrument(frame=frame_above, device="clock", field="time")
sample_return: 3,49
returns 6,37
